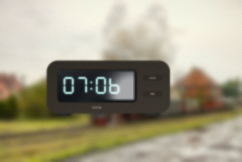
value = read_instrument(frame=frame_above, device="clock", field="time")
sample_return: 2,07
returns 7,06
